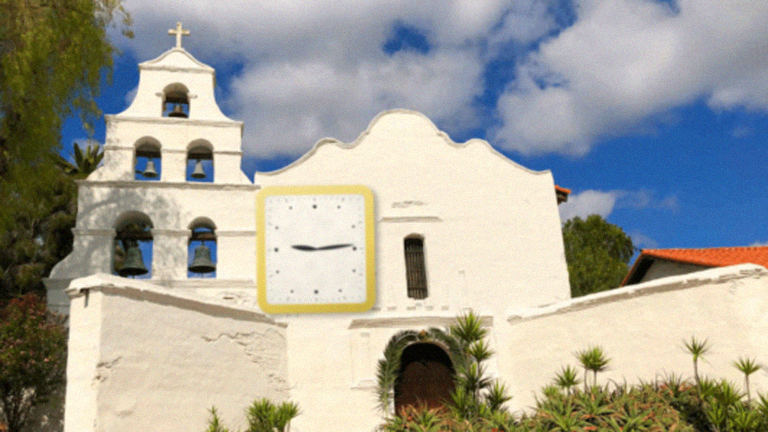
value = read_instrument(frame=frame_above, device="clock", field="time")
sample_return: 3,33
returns 9,14
